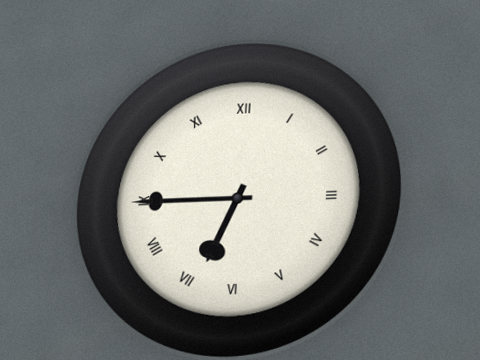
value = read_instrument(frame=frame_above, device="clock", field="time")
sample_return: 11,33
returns 6,45
